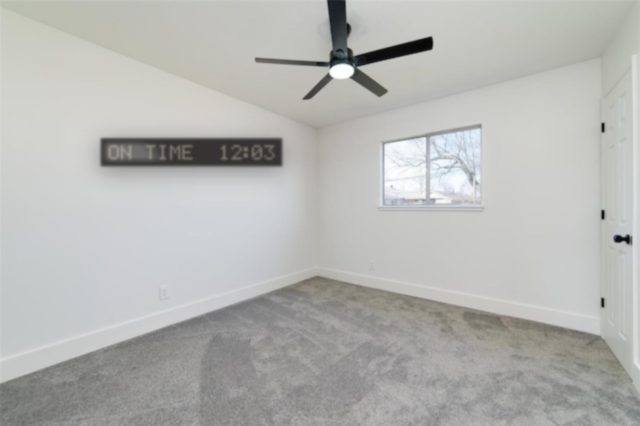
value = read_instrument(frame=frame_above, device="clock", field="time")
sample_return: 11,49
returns 12,03
